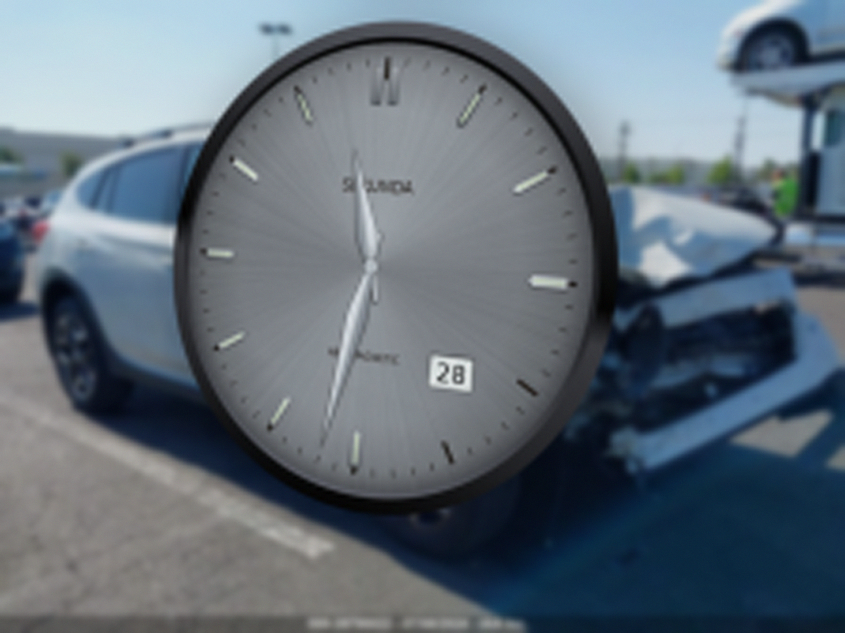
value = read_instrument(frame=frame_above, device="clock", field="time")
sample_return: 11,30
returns 11,32
